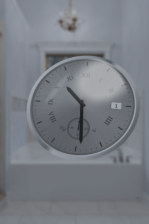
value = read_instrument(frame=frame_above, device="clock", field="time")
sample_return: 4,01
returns 10,29
